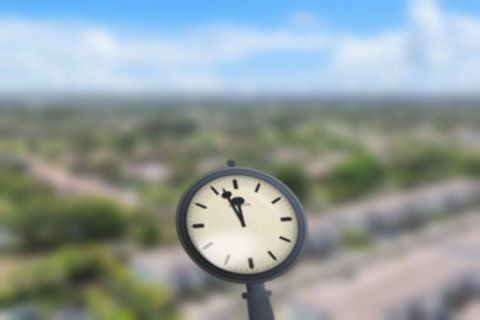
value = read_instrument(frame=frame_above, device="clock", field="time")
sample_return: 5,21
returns 11,57
